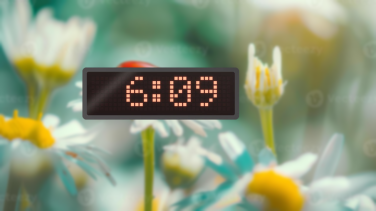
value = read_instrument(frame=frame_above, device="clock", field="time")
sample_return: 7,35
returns 6,09
